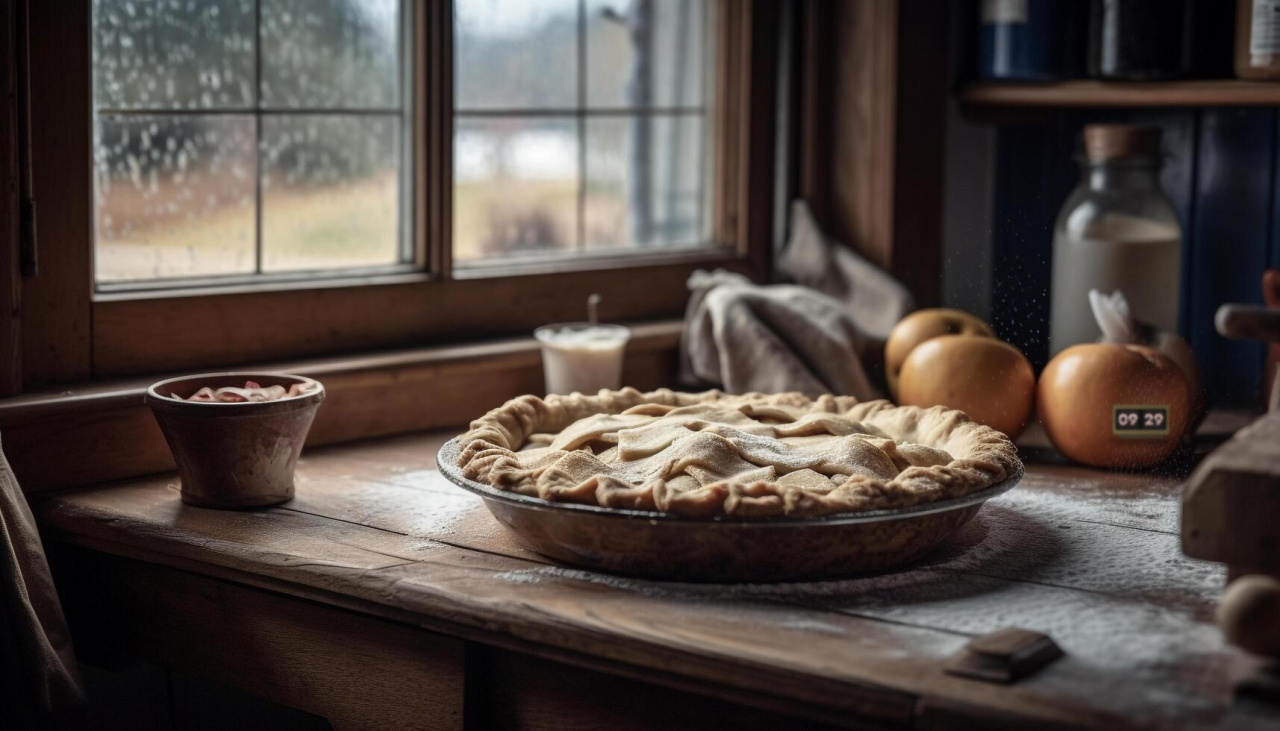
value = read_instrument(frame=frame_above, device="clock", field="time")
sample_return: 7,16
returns 9,29
